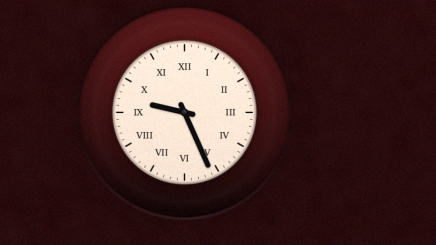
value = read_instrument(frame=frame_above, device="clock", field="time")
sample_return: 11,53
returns 9,26
